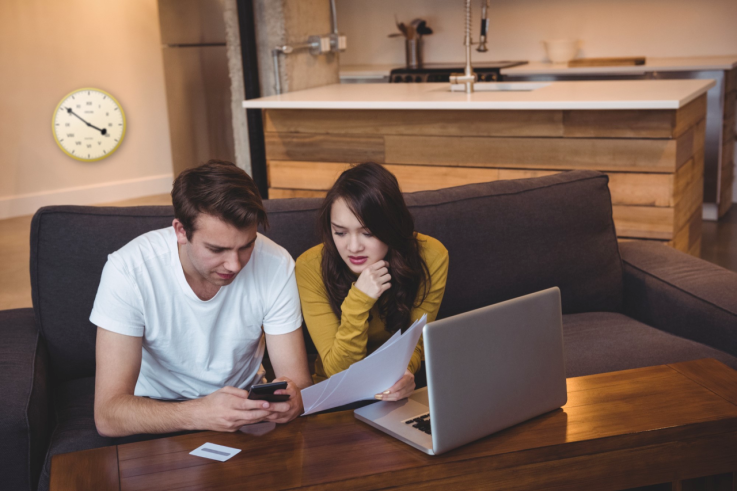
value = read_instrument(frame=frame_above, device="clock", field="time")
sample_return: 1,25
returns 3,51
